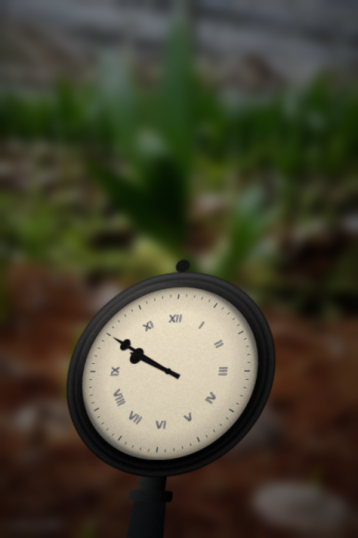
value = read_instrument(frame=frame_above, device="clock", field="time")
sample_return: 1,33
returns 9,50
